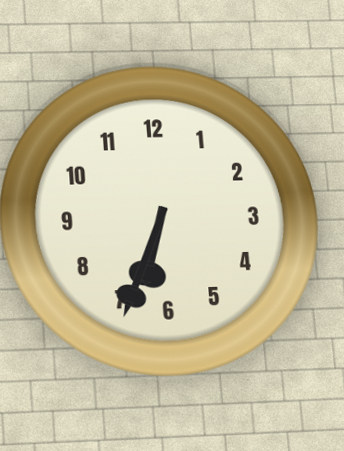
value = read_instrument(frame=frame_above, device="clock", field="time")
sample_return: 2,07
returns 6,34
